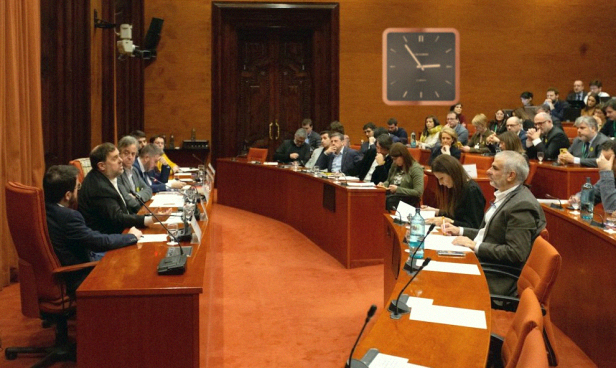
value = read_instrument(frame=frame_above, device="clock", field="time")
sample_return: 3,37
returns 2,54
